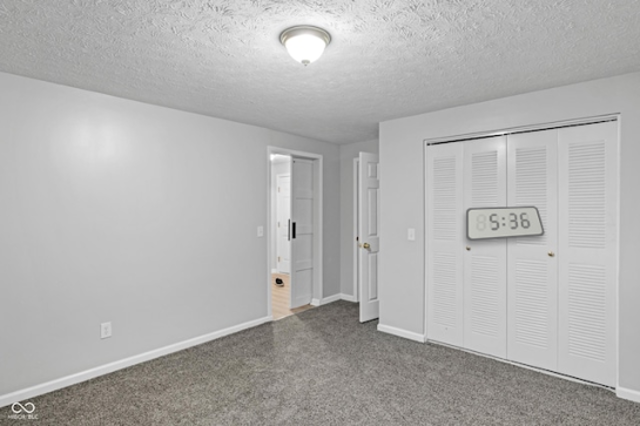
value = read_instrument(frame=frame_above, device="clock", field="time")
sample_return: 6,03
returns 5,36
